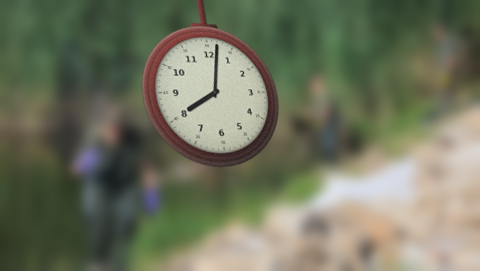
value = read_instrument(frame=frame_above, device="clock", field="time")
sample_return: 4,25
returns 8,02
